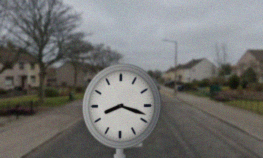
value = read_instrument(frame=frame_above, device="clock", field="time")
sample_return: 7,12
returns 8,18
